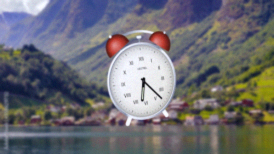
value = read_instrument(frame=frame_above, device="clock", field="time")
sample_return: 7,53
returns 6,23
